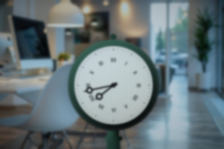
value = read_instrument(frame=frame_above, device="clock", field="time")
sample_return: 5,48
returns 7,43
